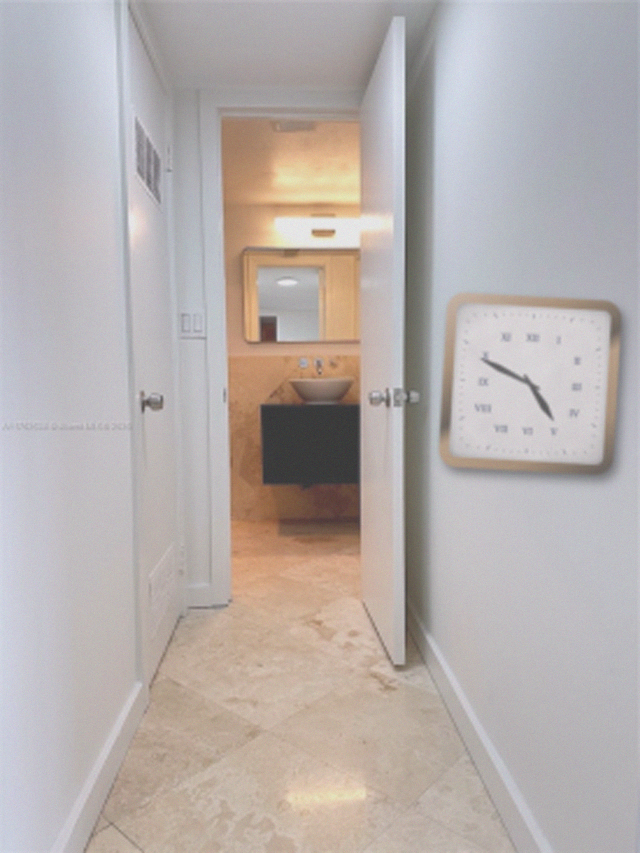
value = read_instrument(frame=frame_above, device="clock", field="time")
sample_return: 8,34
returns 4,49
